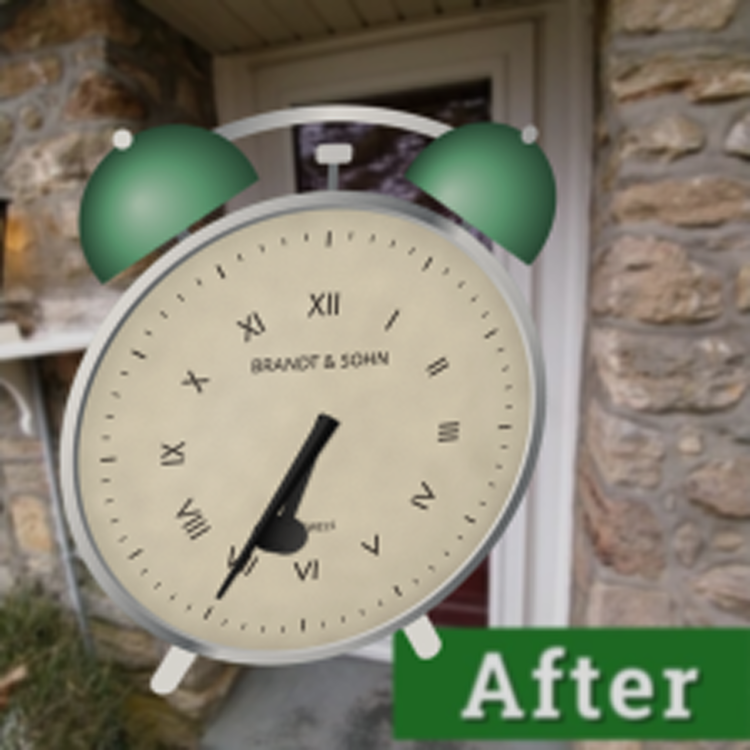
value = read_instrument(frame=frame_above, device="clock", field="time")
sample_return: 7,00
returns 6,35
